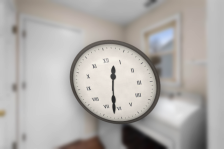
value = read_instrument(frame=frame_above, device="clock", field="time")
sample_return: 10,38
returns 12,32
